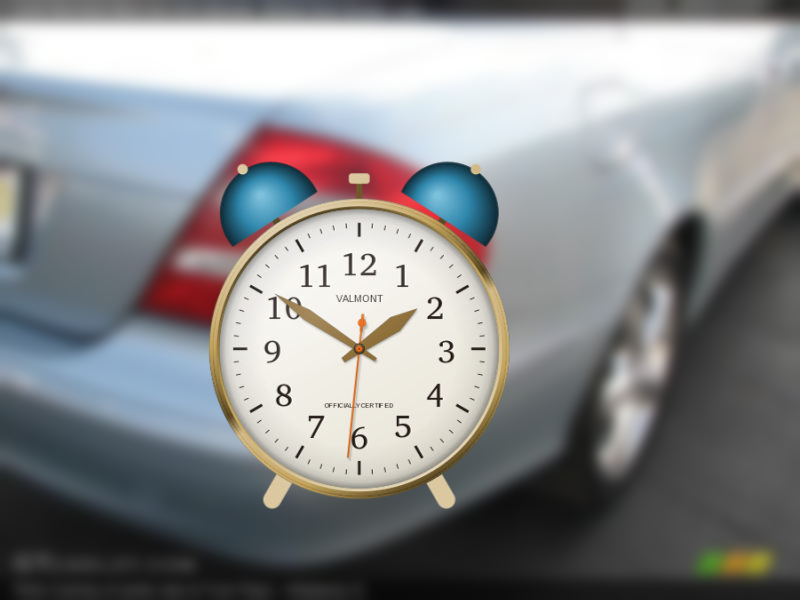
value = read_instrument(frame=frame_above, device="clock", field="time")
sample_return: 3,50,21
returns 1,50,31
